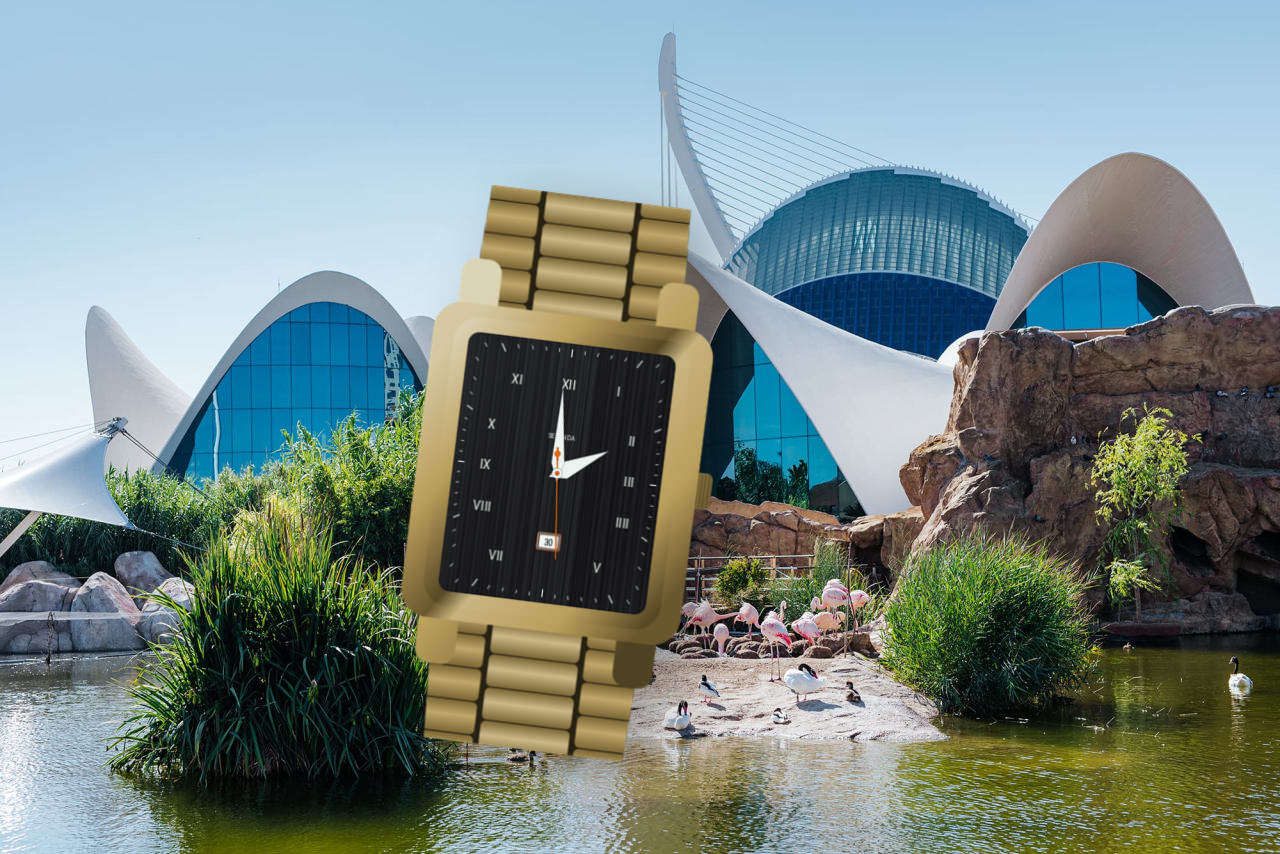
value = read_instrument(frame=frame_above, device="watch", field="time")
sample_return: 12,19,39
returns 1,59,29
